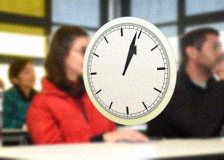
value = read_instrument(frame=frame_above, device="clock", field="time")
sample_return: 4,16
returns 1,04
